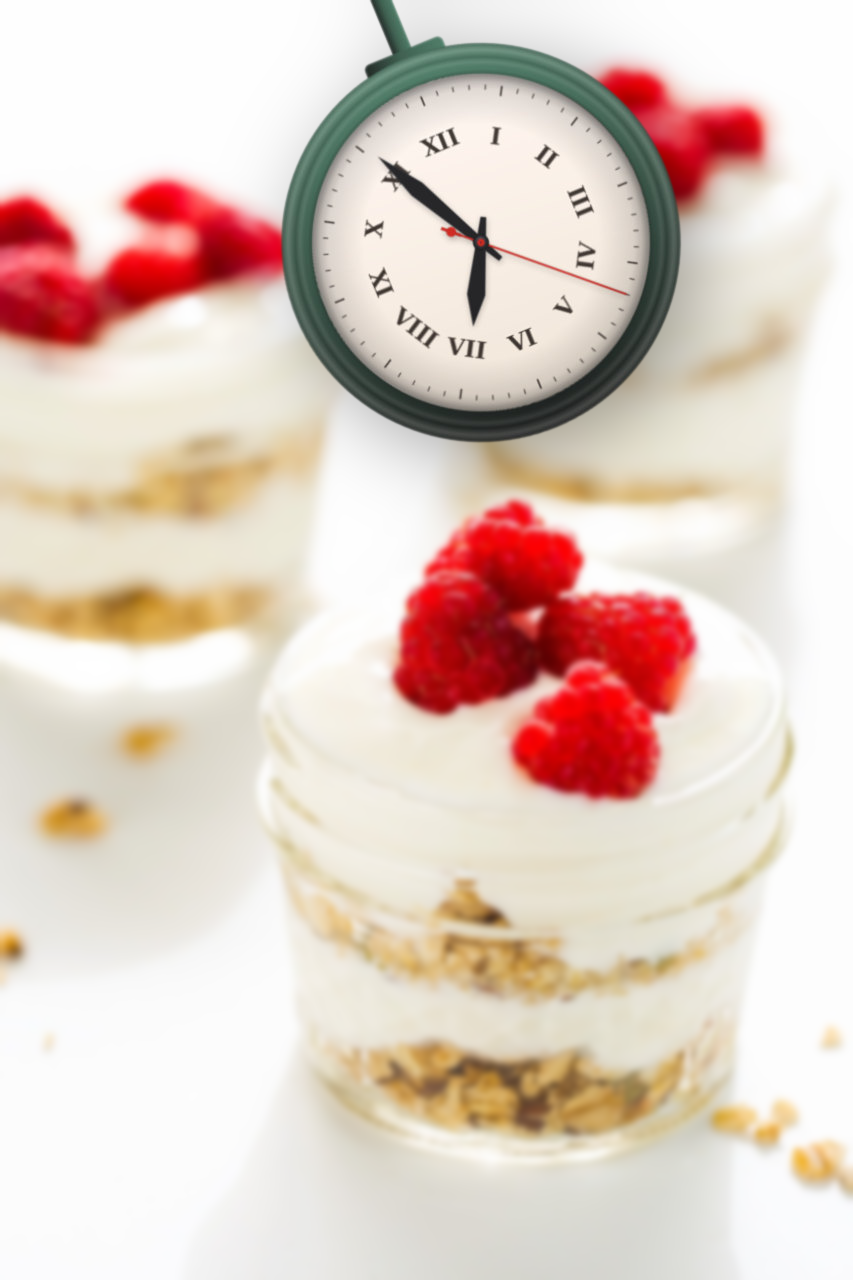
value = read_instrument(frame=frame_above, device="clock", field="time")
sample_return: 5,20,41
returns 6,55,22
